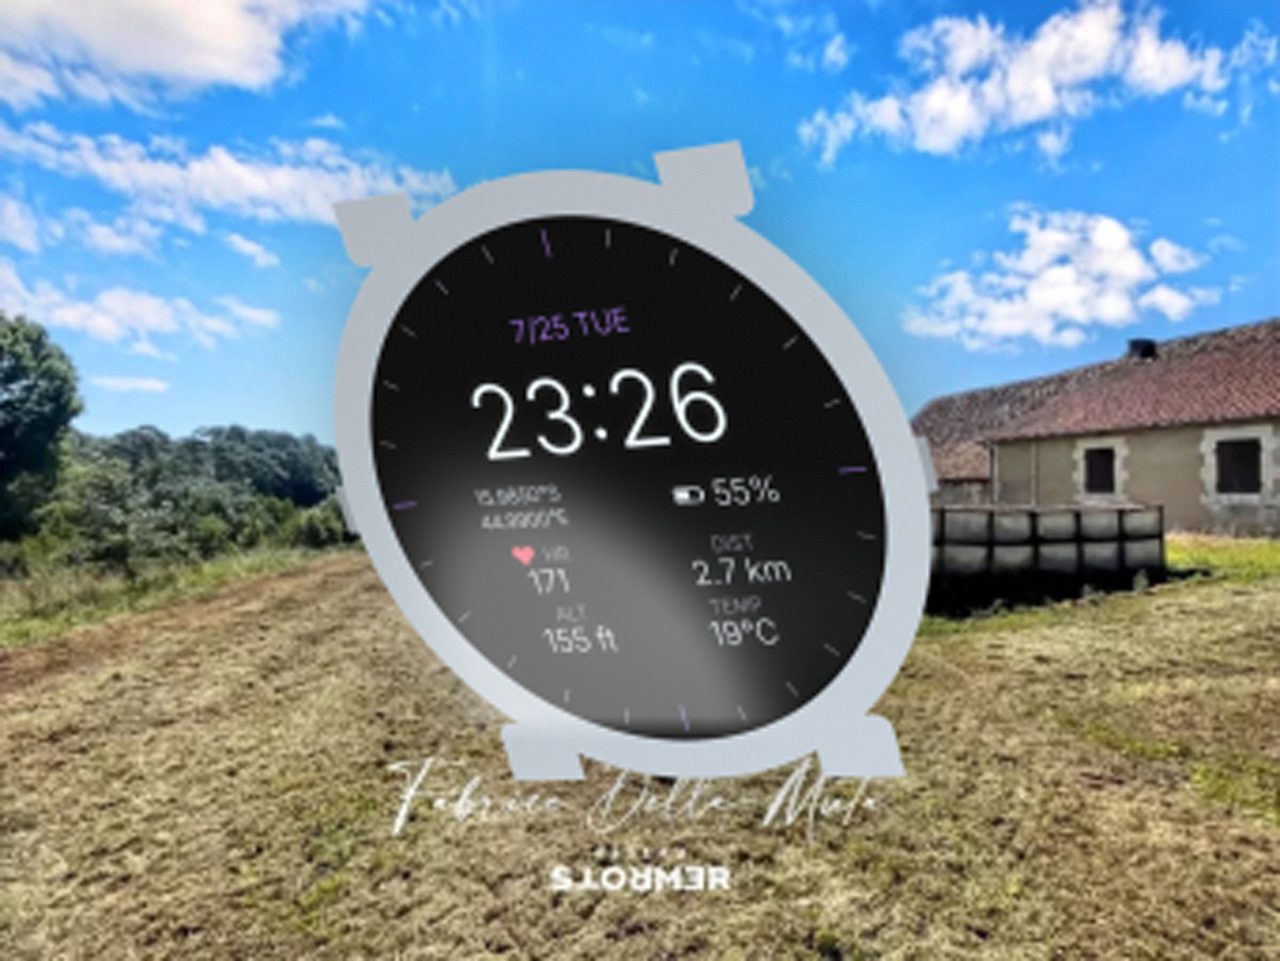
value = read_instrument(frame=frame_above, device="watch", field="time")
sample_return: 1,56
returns 23,26
